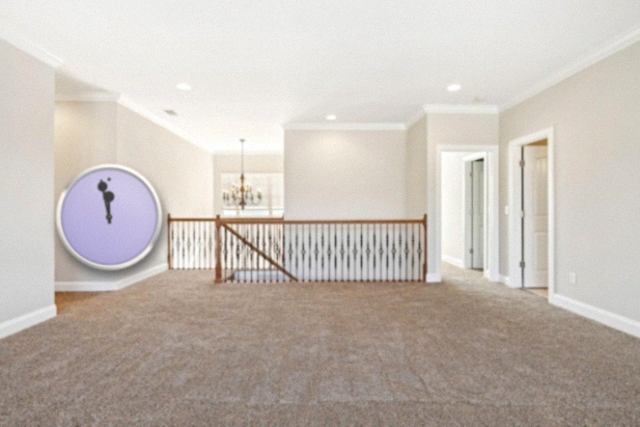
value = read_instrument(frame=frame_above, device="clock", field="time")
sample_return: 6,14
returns 11,58
